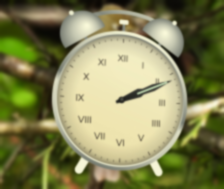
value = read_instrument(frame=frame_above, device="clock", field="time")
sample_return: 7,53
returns 2,11
